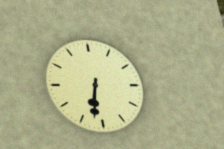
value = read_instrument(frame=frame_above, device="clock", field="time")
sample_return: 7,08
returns 6,32
